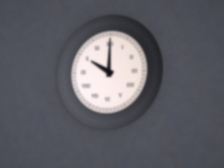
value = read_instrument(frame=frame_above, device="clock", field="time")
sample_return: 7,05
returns 10,00
